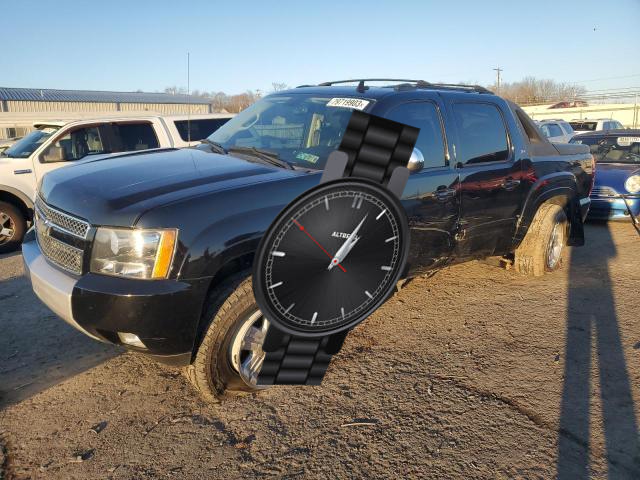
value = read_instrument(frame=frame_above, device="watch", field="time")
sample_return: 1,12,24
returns 1,02,50
